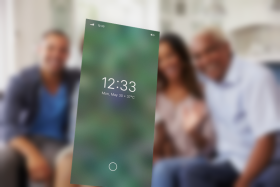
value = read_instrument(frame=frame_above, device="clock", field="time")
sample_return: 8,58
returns 12,33
